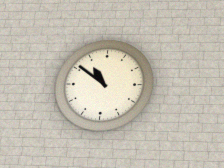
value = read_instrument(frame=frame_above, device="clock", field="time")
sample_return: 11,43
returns 10,51
